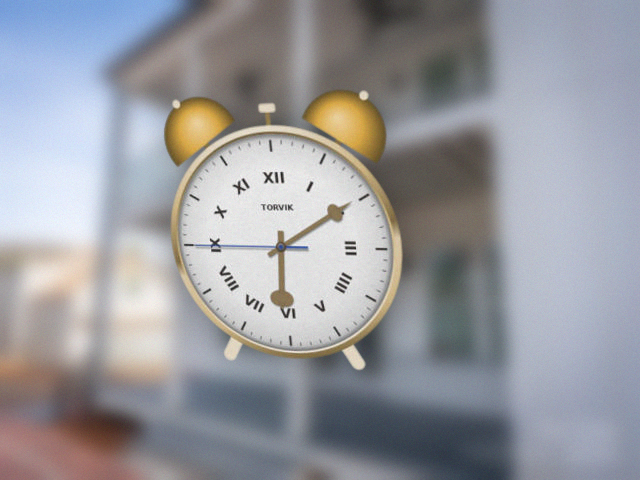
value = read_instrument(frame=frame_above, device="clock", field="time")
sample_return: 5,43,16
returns 6,09,45
